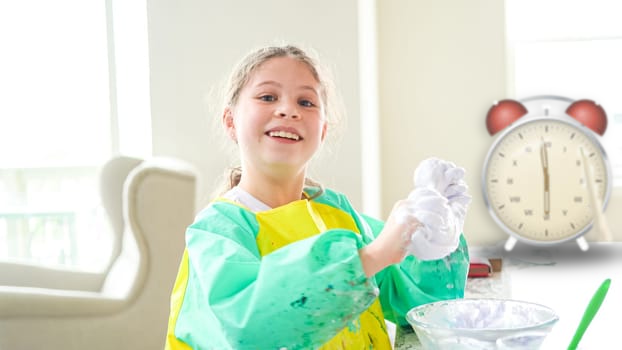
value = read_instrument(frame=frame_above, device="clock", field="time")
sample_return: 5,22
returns 5,59
